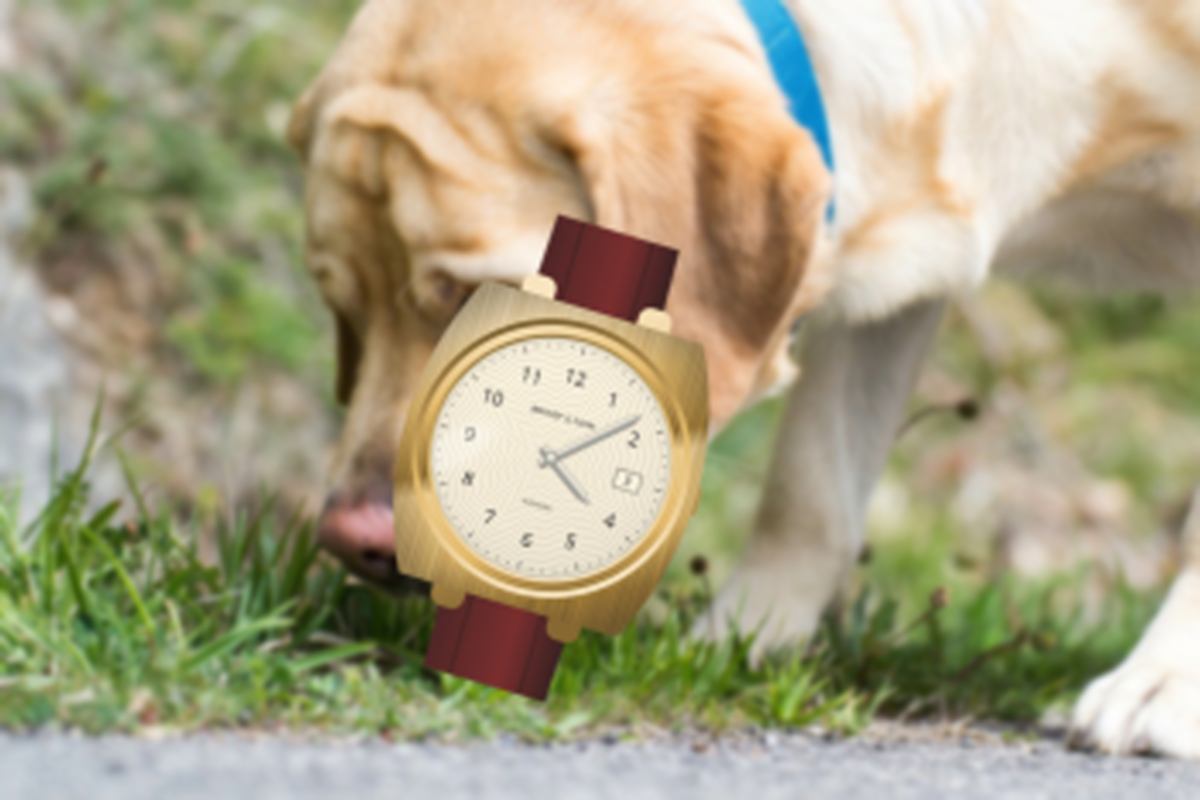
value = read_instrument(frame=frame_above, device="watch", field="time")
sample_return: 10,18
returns 4,08
